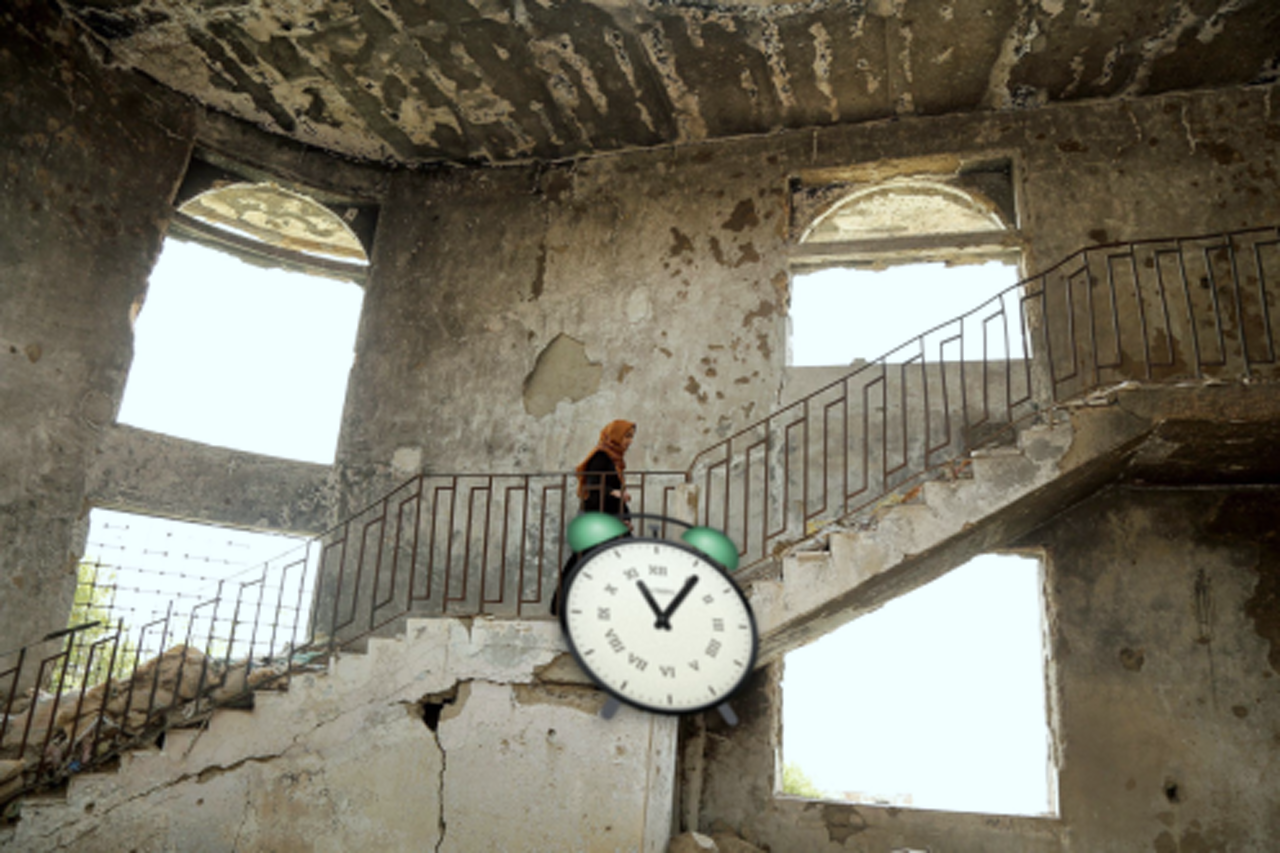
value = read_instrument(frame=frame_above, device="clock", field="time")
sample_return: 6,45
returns 11,06
